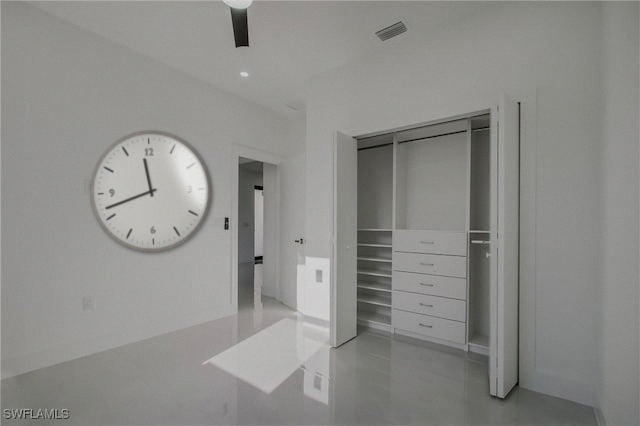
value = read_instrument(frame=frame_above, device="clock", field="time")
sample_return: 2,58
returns 11,42
